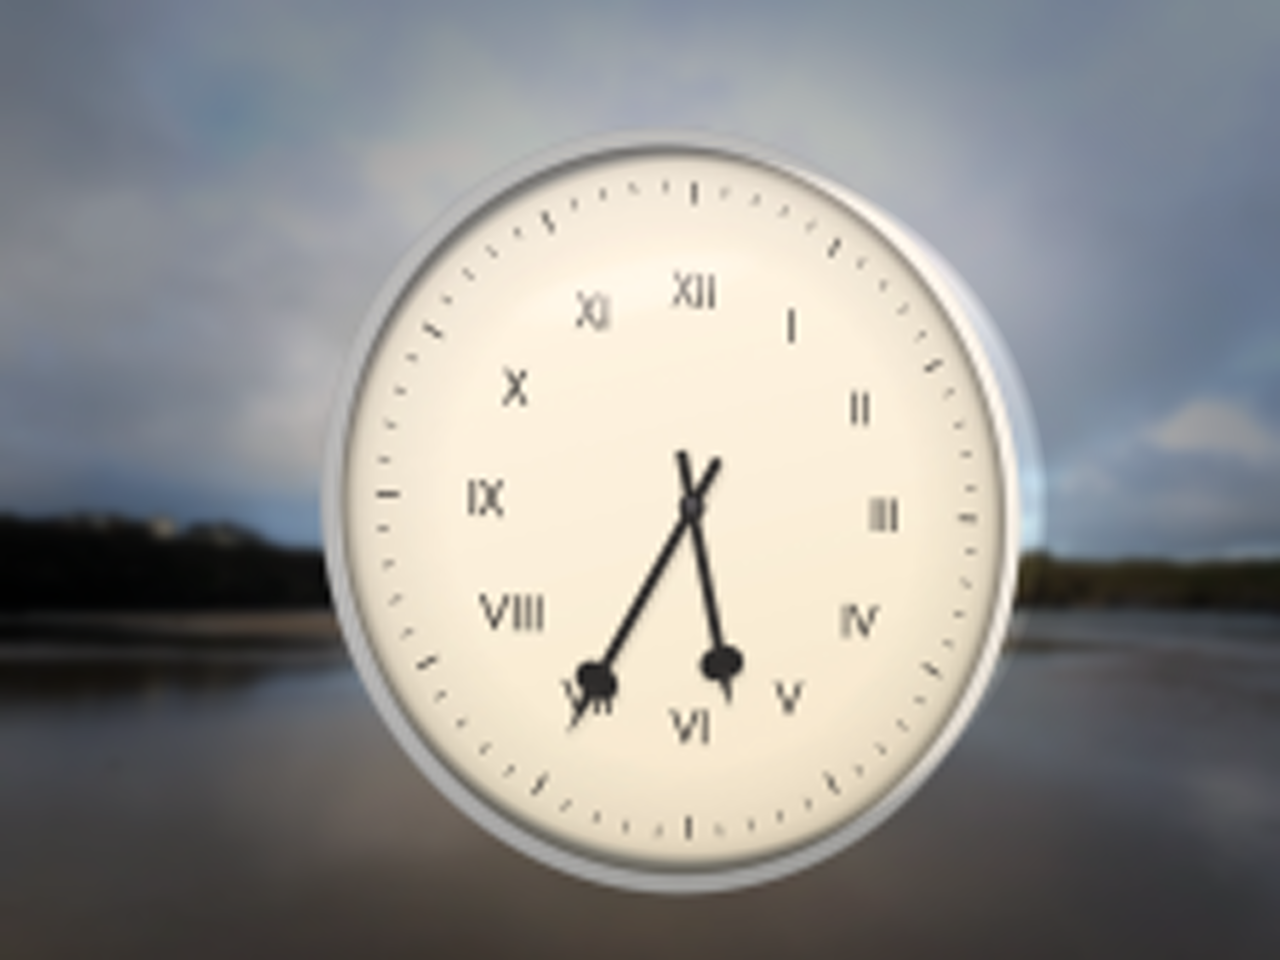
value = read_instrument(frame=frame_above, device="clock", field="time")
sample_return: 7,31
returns 5,35
